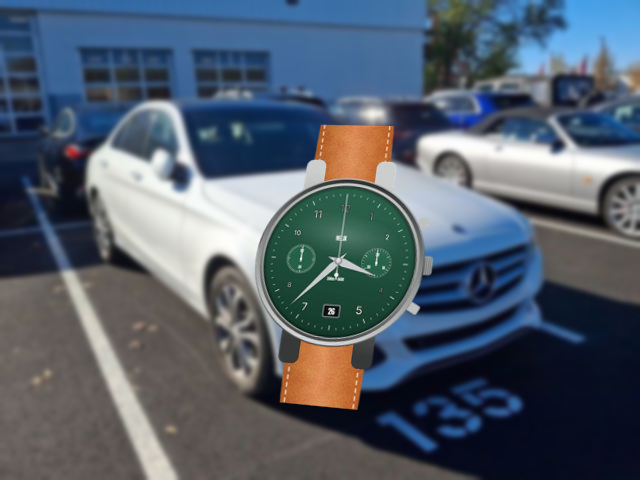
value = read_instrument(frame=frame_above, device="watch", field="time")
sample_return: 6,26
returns 3,37
